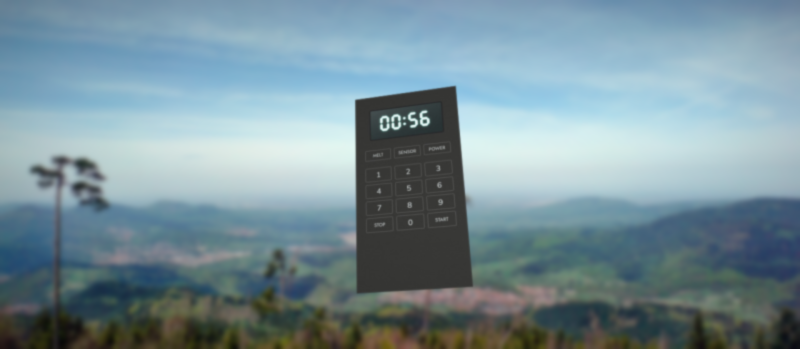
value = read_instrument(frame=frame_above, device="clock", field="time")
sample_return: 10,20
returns 0,56
